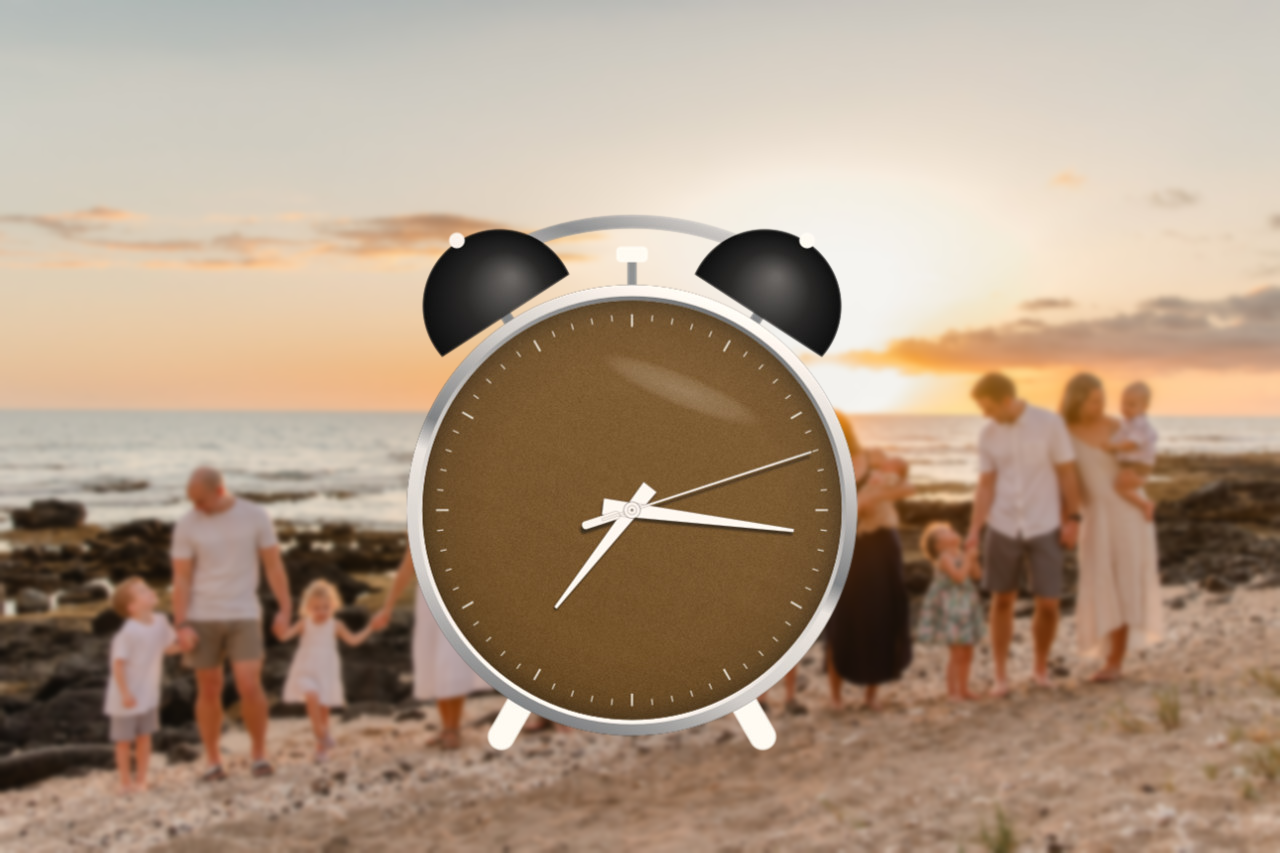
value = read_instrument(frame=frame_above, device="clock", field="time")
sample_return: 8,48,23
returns 7,16,12
